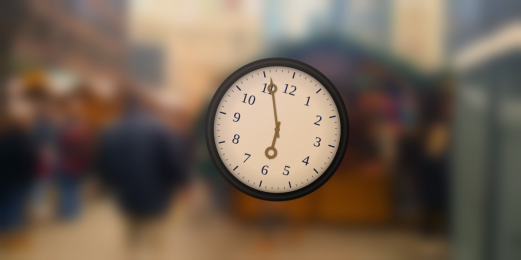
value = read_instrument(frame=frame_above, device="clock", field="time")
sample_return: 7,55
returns 5,56
